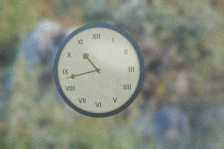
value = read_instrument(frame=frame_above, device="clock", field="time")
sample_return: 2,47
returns 10,43
